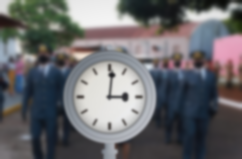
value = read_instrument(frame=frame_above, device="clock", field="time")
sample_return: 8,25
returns 3,01
